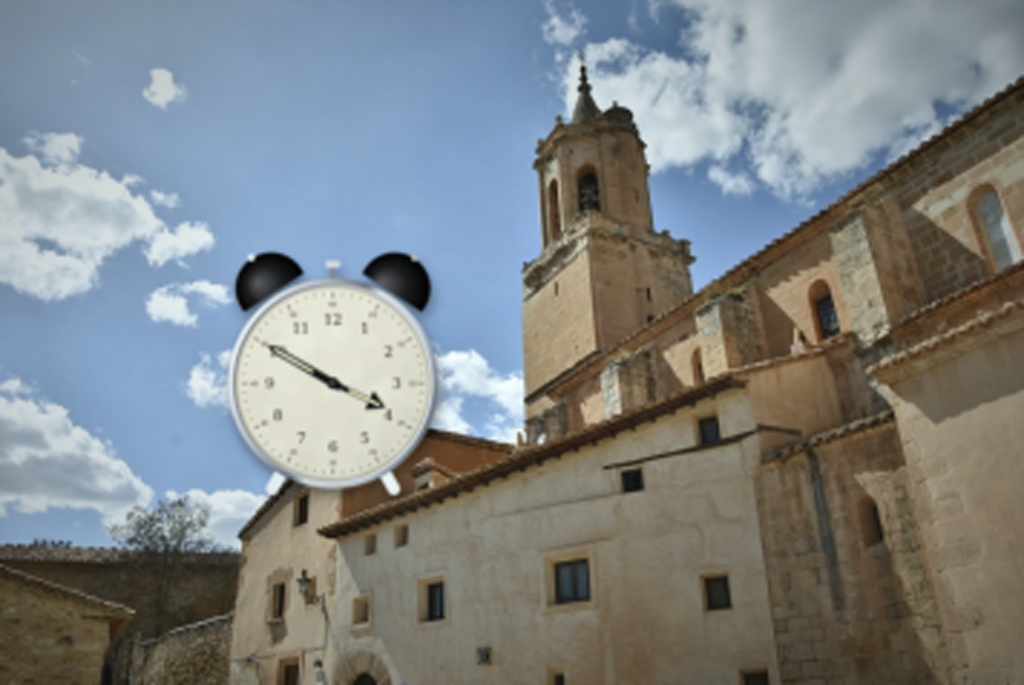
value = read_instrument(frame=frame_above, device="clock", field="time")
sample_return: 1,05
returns 3,50
